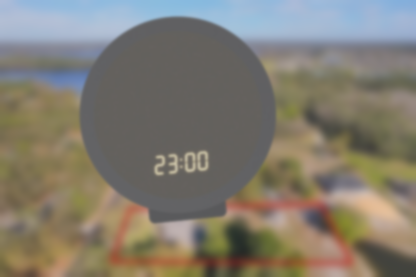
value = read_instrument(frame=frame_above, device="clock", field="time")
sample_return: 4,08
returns 23,00
